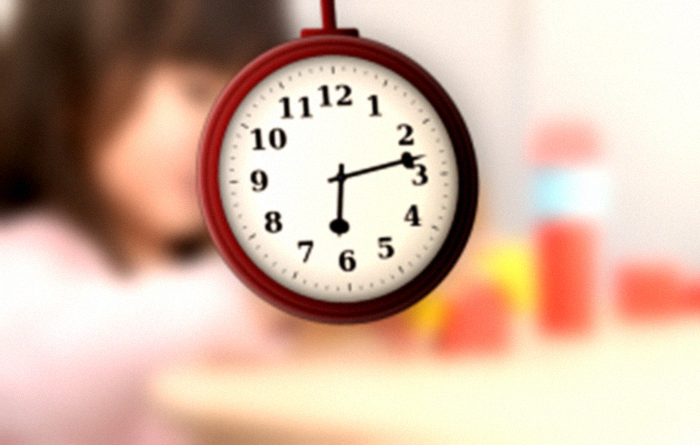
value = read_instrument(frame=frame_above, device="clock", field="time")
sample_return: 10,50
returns 6,13
